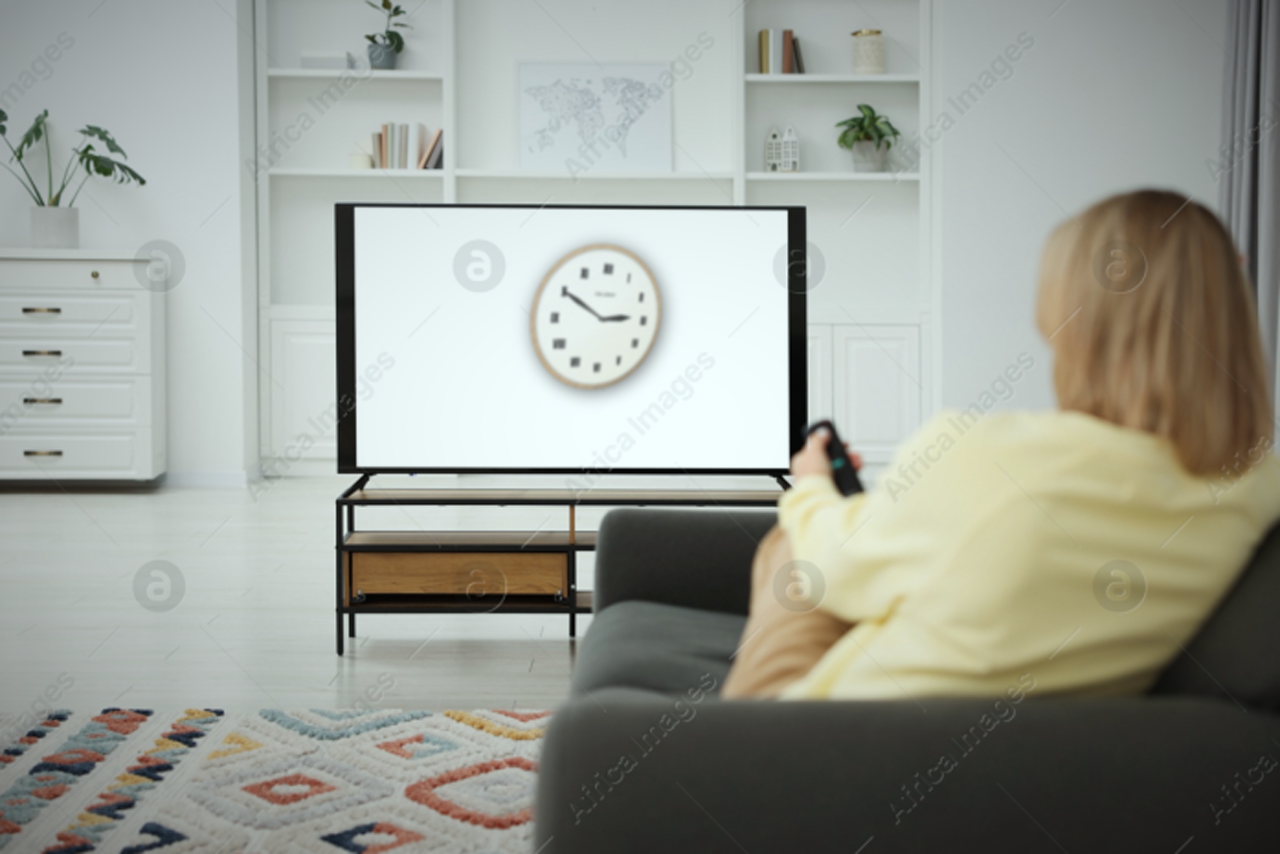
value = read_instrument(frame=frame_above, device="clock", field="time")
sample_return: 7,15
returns 2,50
